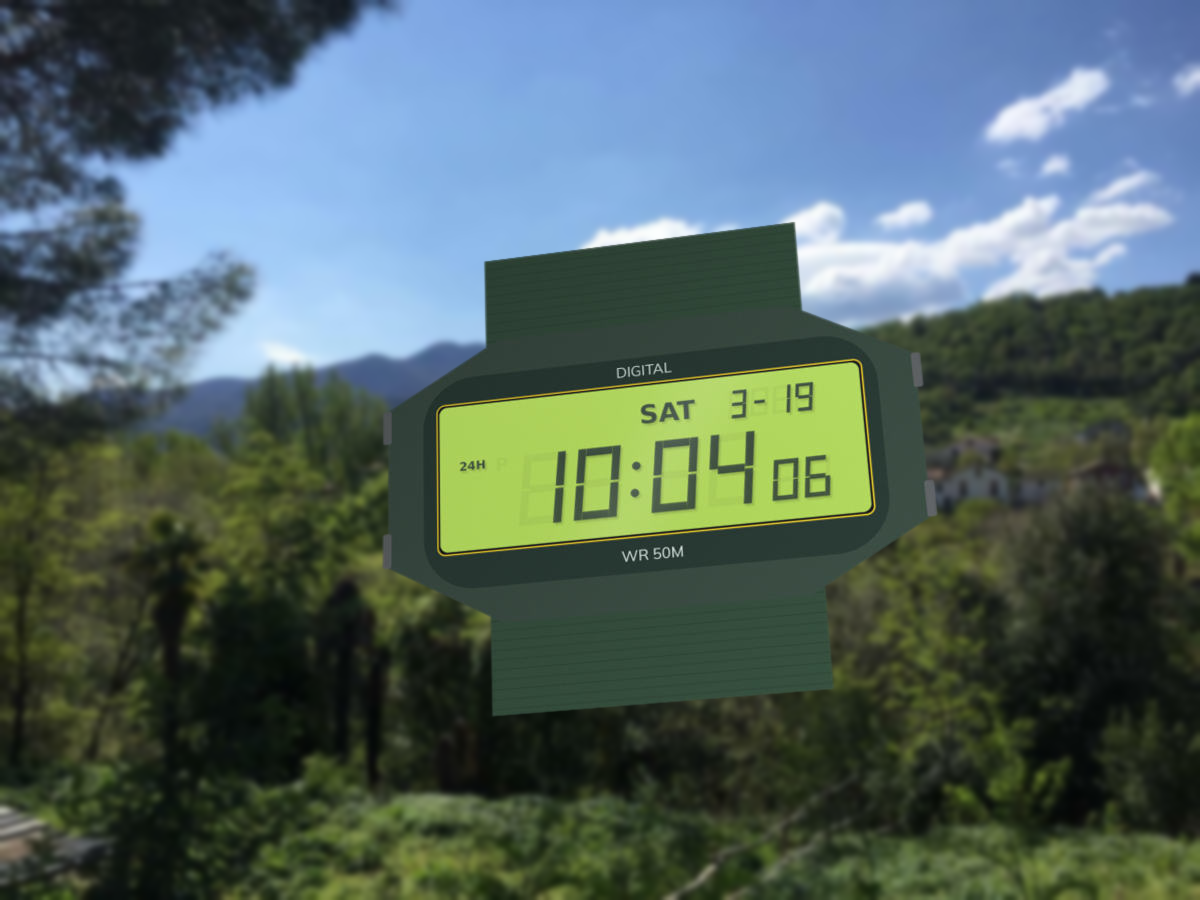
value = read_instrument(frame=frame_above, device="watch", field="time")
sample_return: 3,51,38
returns 10,04,06
